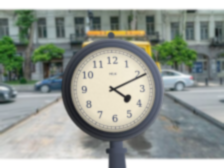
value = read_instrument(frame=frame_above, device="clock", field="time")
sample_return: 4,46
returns 4,11
